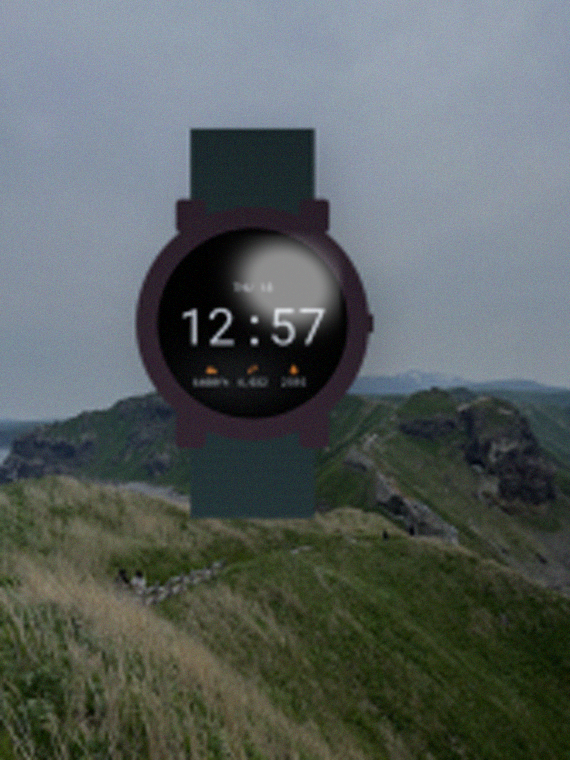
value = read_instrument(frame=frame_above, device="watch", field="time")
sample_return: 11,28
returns 12,57
